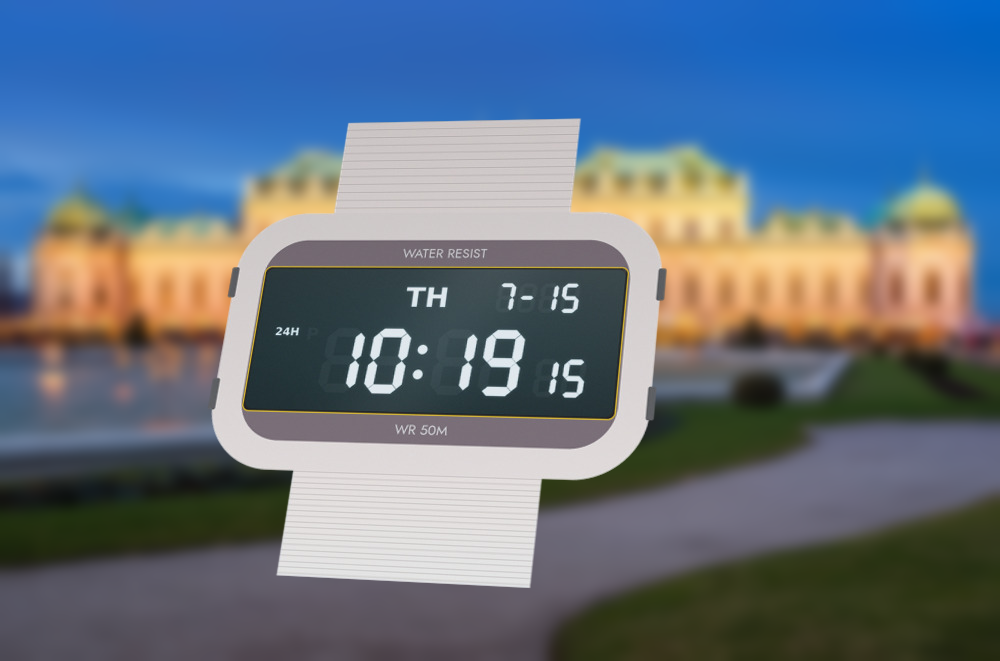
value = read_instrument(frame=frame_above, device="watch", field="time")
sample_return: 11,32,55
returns 10,19,15
